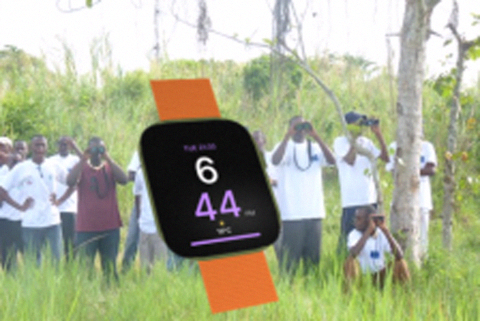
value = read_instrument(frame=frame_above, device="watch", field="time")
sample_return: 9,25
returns 6,44
